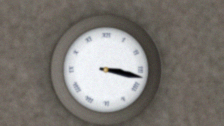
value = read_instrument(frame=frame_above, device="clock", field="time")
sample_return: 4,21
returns 3,17
